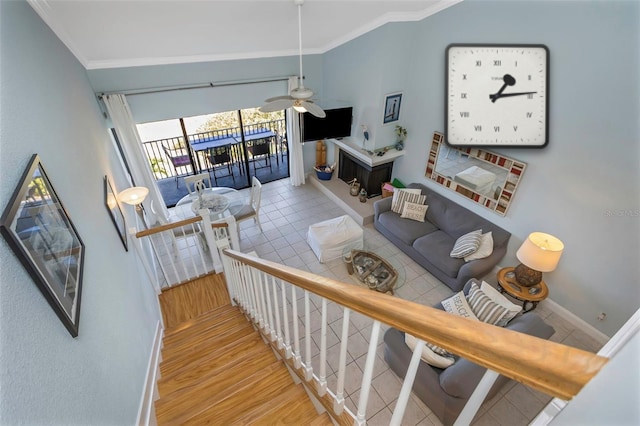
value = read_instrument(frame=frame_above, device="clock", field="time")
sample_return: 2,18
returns 1,14
